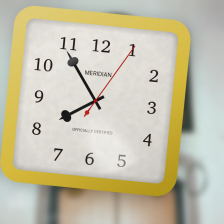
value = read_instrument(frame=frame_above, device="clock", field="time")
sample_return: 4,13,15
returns 7,54,05
